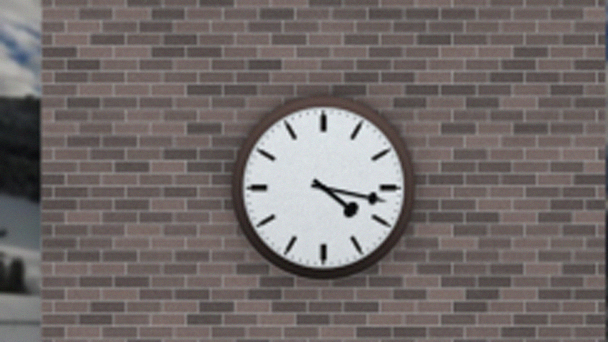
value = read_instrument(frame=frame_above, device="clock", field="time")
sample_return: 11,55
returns 4,17
